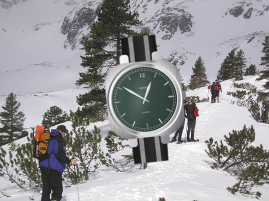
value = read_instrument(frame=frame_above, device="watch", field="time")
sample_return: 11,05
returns 12,51
